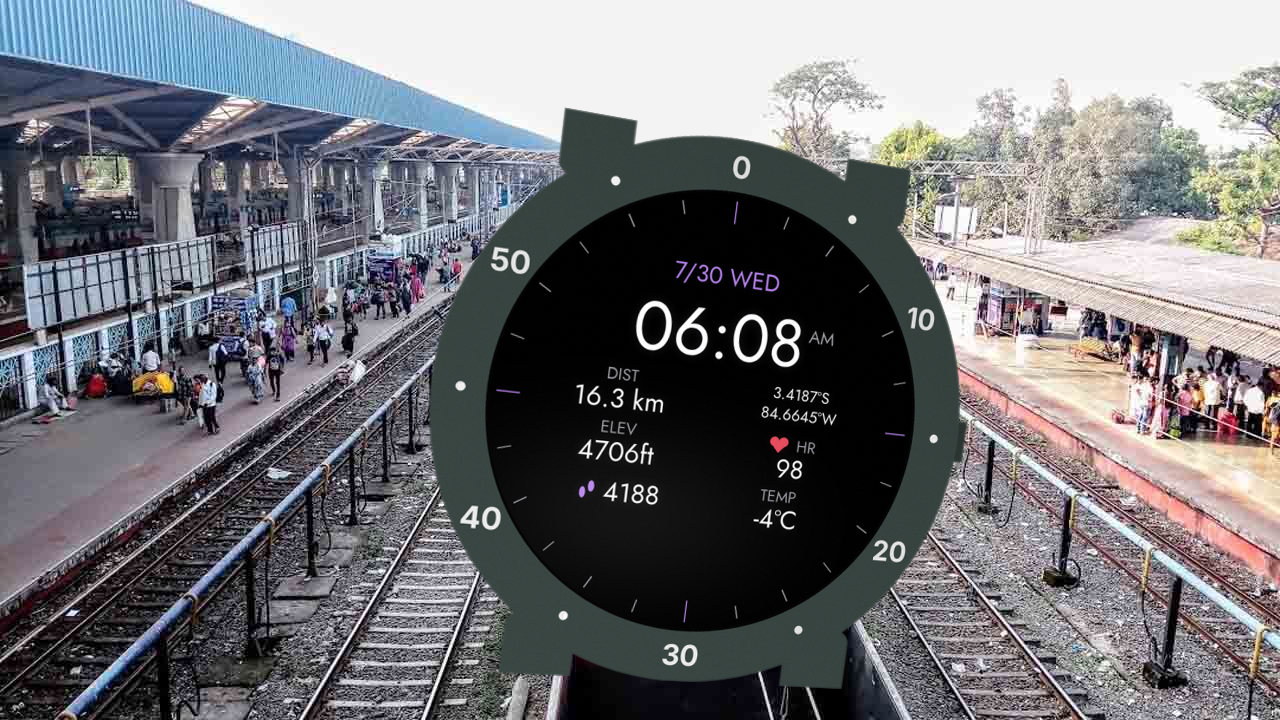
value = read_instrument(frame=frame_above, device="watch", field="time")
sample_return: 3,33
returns 6,08
